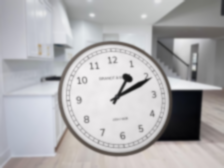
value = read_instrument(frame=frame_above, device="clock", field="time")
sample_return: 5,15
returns 1,11
